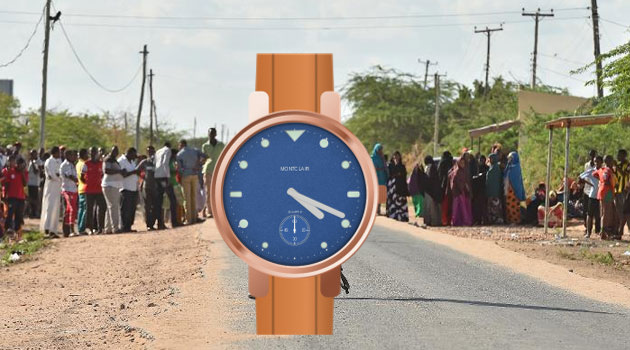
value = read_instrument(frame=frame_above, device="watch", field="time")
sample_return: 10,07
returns 4,19
